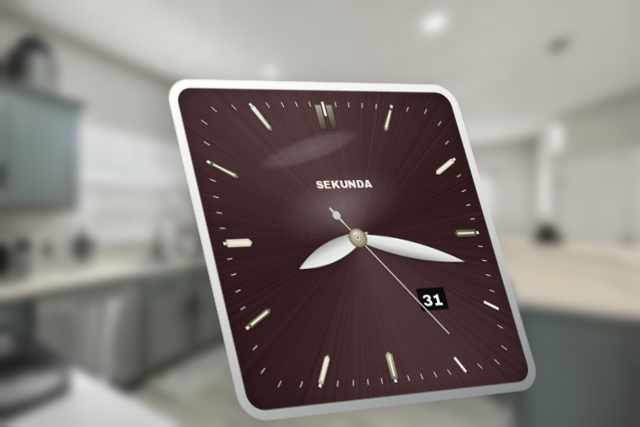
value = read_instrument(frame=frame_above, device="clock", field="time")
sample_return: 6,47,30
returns 8,17,24
